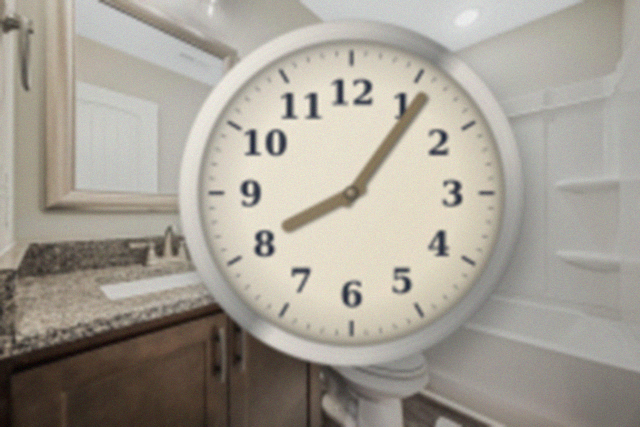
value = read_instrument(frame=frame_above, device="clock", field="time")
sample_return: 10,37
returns 8,06
